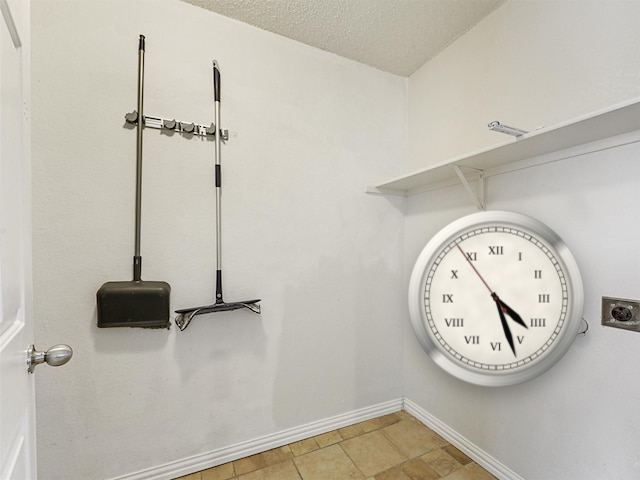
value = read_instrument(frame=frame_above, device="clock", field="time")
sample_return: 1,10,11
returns 4,26,54
